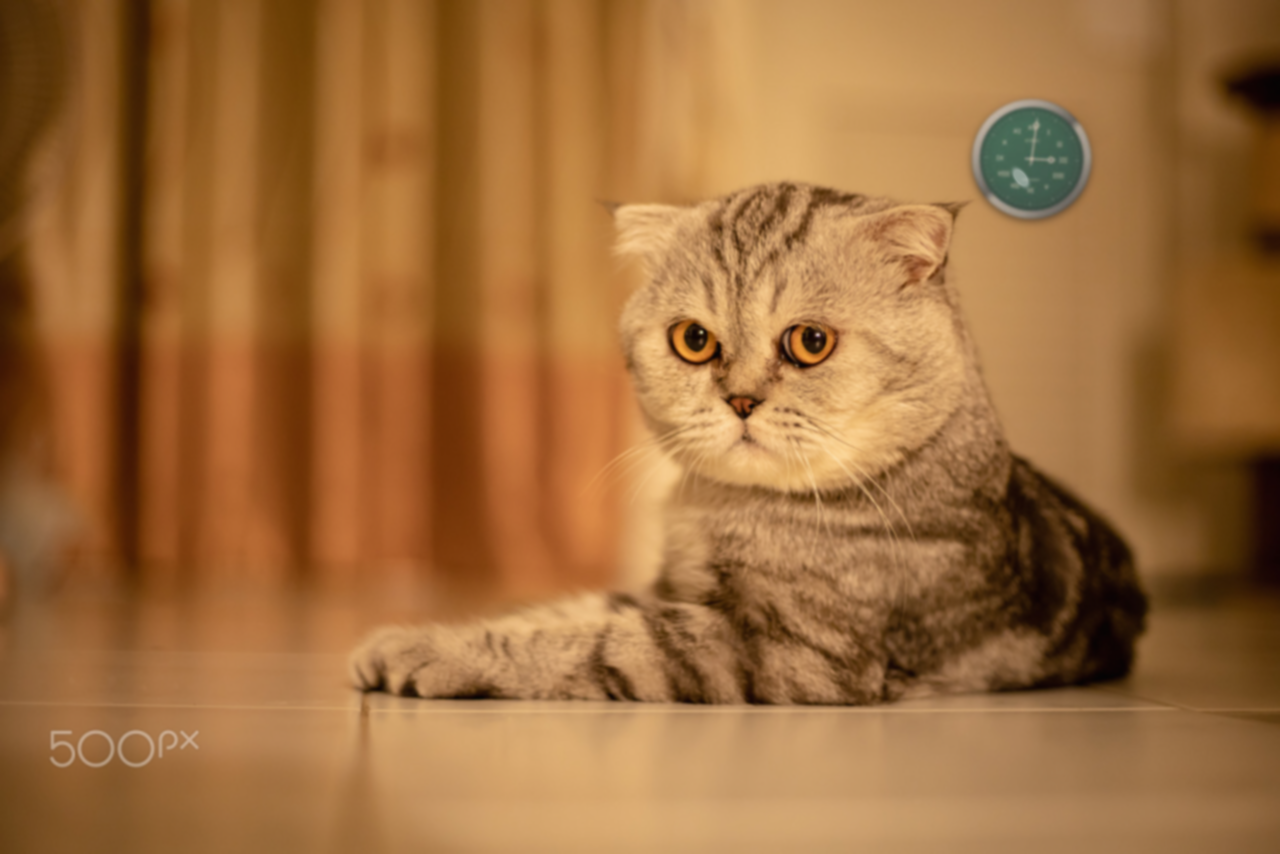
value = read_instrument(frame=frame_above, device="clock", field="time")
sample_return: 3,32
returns 3,01
